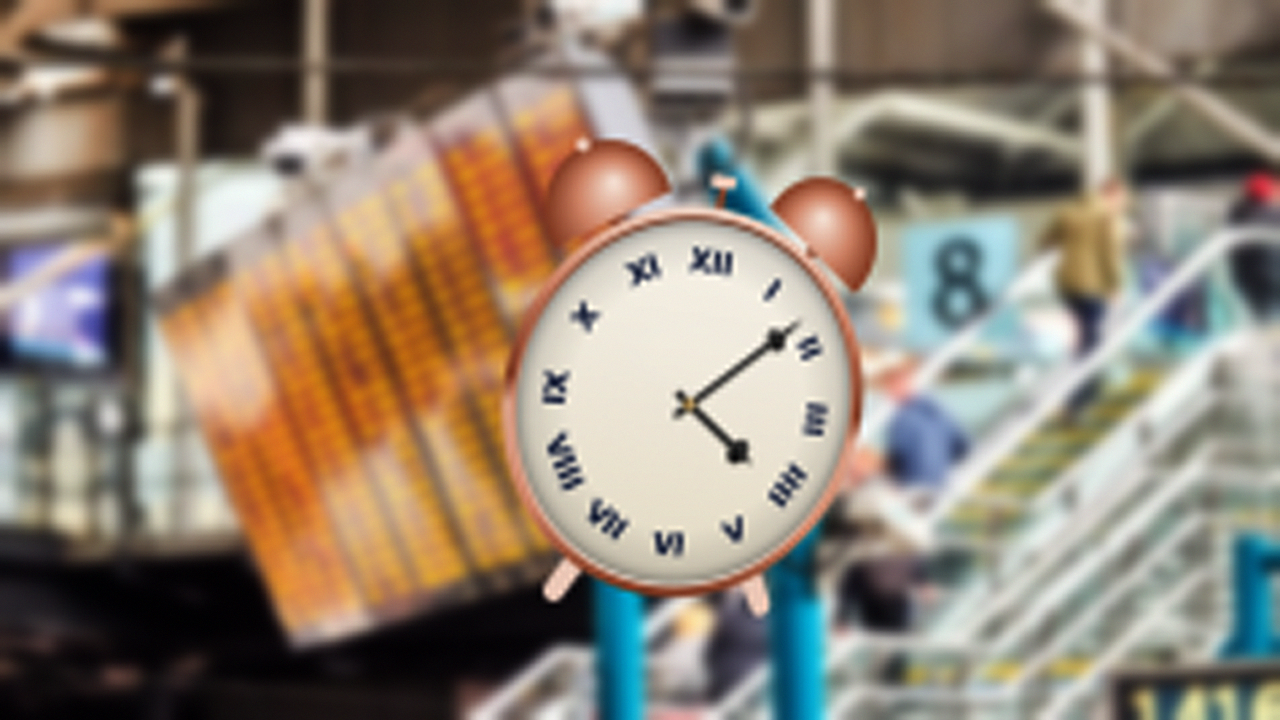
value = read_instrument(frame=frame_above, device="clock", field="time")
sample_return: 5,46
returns 4,08
